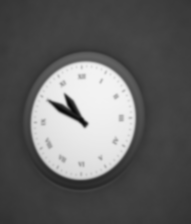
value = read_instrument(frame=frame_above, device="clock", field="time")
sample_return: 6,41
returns 10,50
